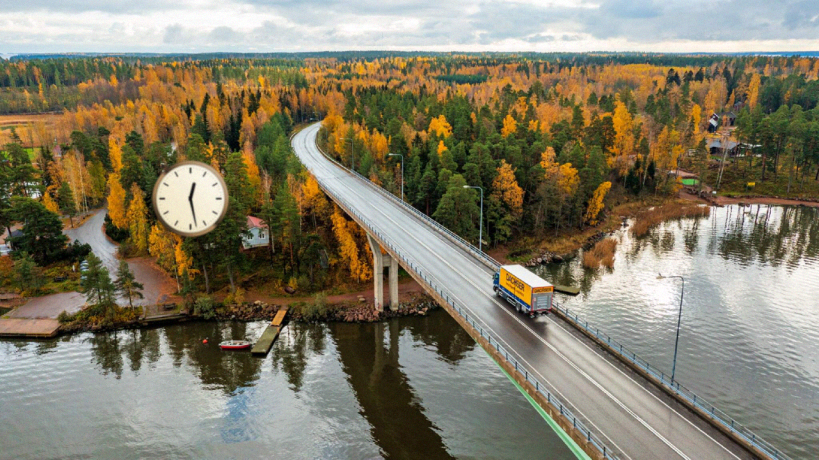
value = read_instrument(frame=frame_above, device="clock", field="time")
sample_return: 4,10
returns 12,28
